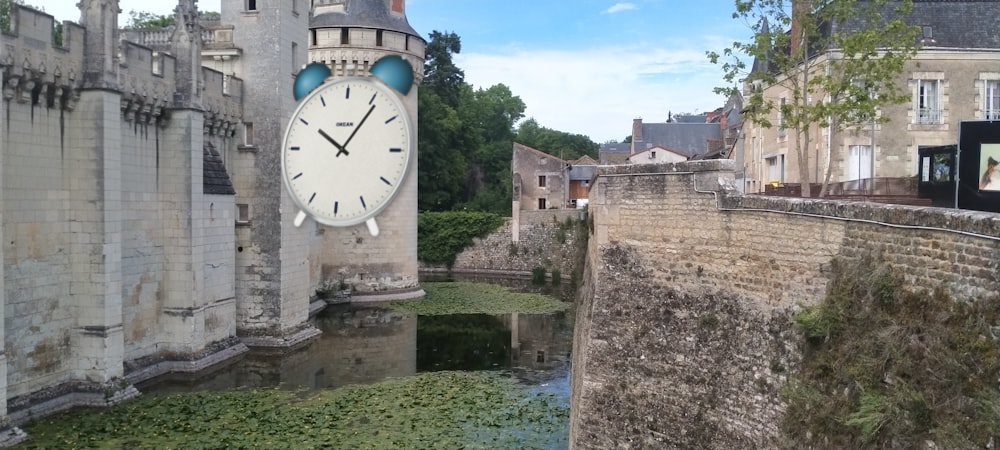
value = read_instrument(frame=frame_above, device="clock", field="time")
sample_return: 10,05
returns 10,06
